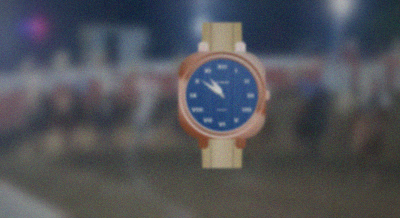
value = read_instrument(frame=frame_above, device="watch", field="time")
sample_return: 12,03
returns 10,51
